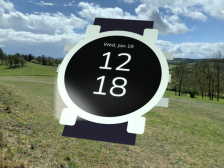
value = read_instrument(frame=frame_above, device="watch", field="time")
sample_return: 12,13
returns 12,18
